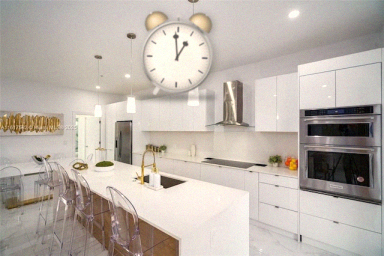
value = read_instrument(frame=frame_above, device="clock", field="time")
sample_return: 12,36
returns 12,59
